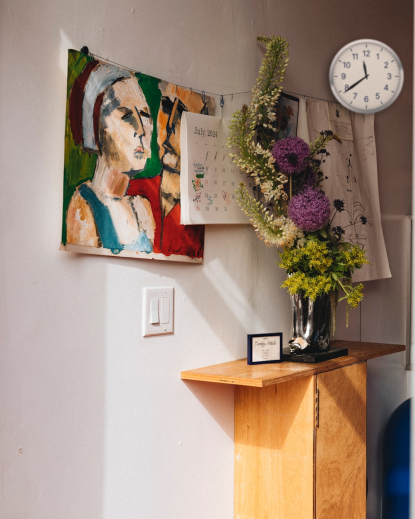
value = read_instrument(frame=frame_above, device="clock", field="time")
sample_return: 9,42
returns 11,39
